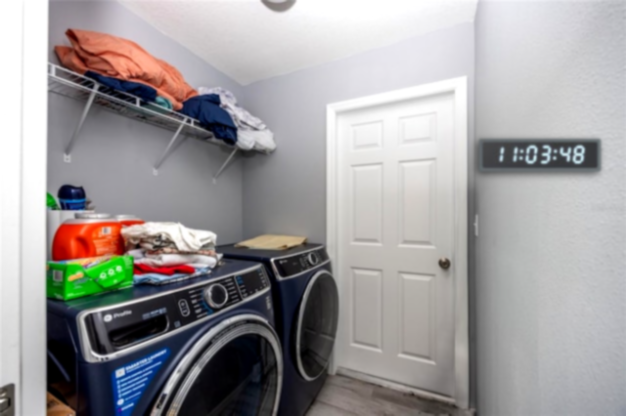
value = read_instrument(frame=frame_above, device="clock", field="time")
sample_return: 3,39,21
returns 11,03,48
